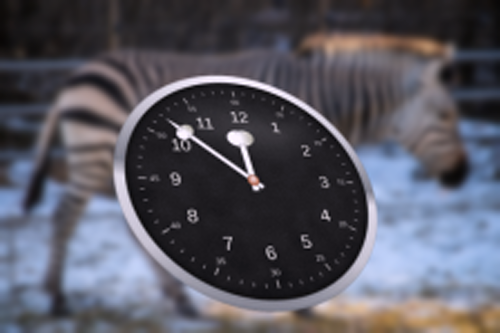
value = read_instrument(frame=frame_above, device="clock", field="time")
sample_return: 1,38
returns 11,52
